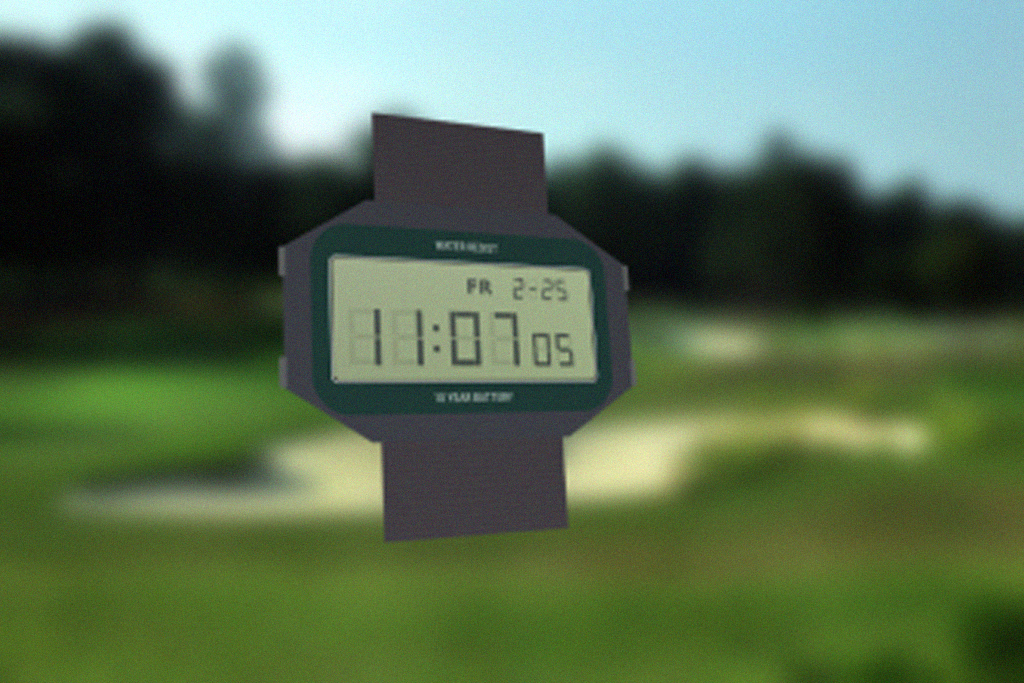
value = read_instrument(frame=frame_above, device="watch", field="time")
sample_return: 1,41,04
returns 11,07,05
